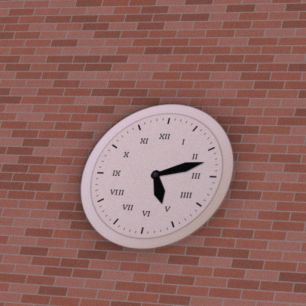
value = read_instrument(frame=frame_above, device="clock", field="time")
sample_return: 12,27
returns 5,12
